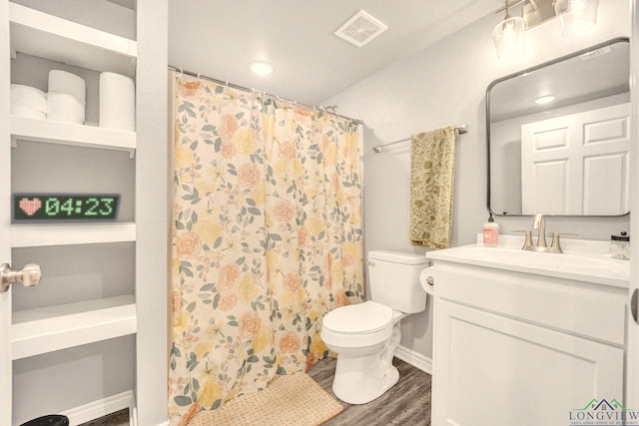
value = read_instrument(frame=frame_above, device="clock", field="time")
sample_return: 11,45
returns 4,23
